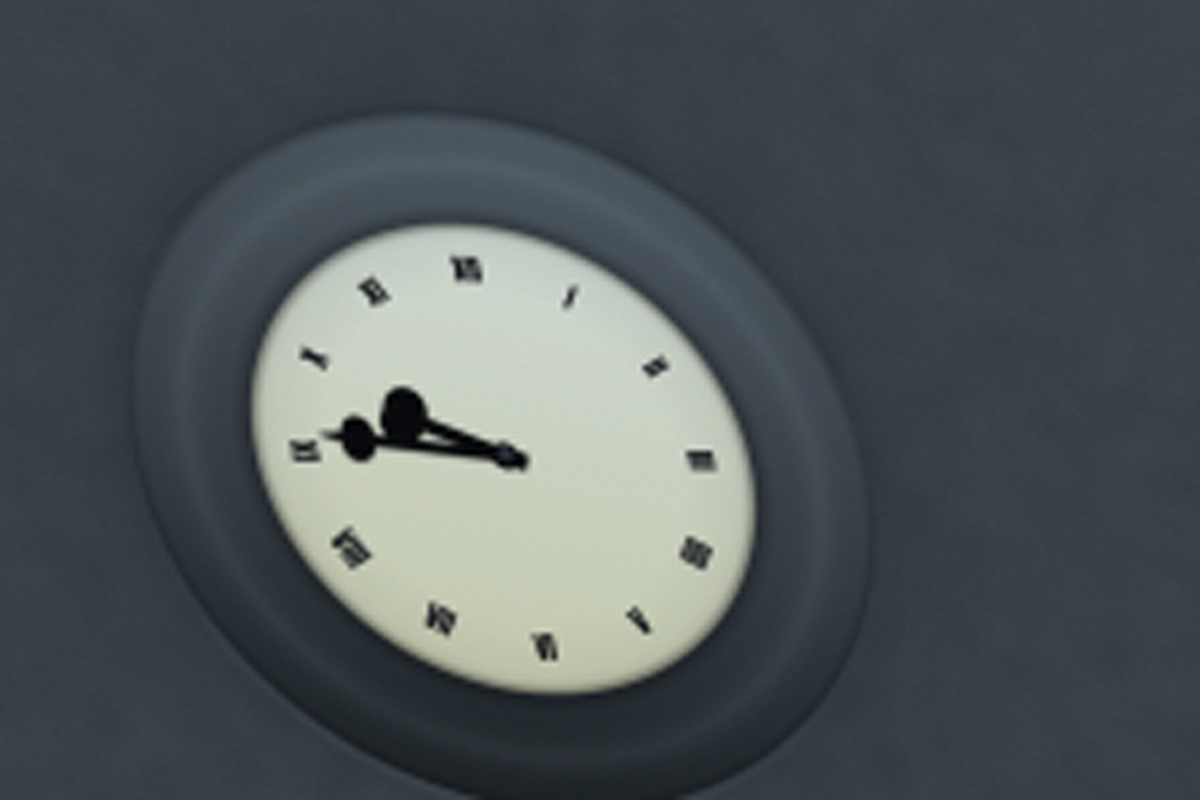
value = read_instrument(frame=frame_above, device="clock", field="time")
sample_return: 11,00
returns 9,46
